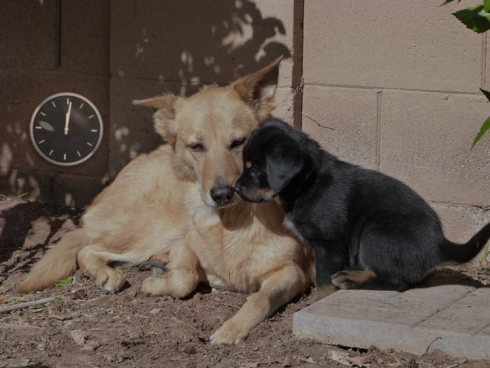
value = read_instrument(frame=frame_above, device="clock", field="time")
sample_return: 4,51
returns 12,01
